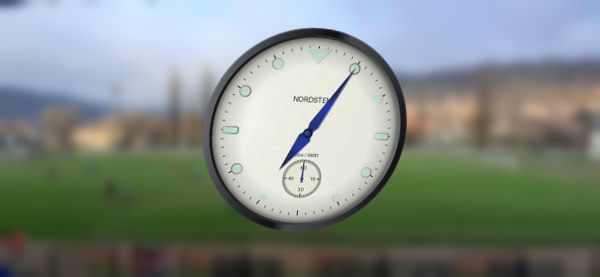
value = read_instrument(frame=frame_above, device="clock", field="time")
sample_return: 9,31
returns 7,05
